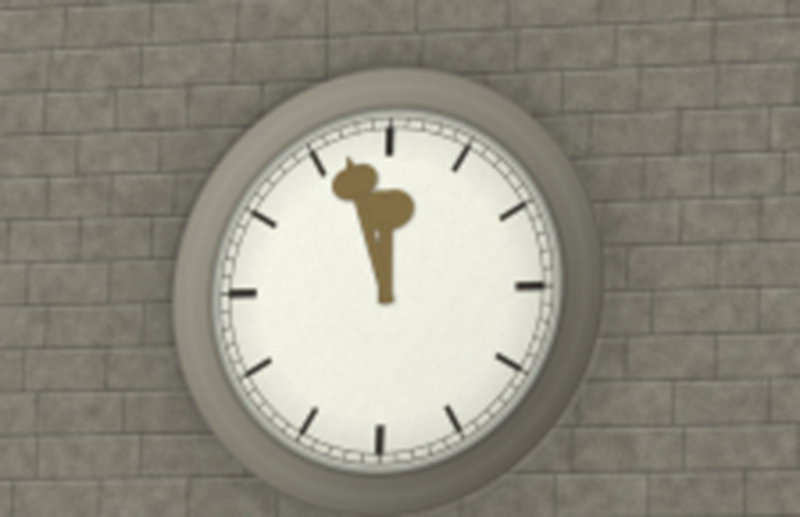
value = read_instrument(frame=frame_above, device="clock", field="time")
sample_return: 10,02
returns 11,57
